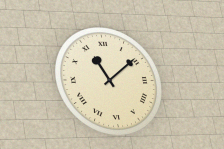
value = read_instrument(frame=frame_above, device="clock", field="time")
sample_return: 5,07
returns 11,09
